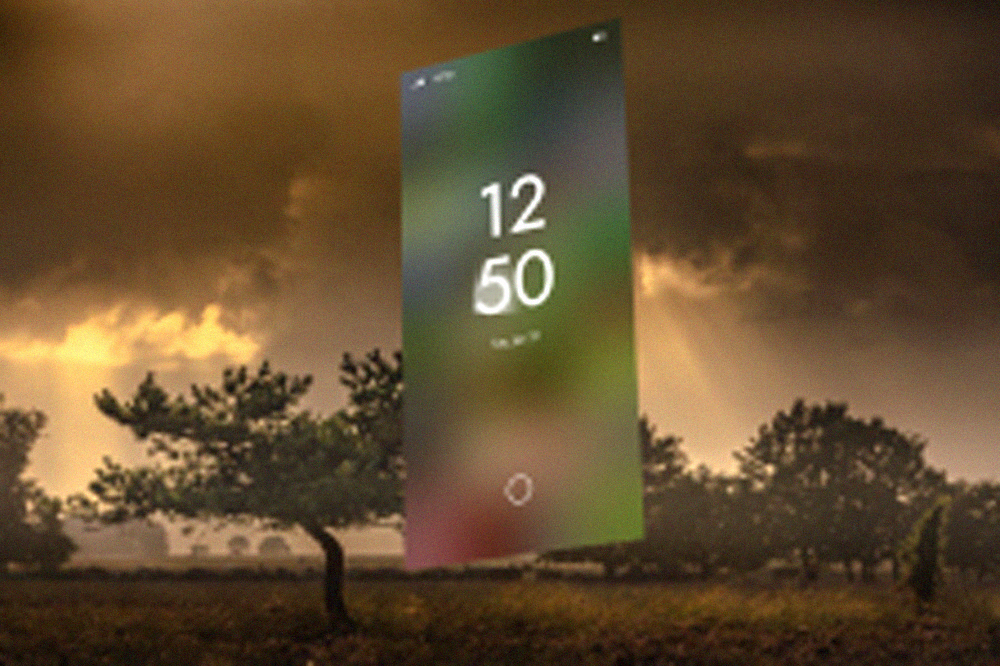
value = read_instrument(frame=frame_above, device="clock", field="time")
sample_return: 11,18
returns 12,50
